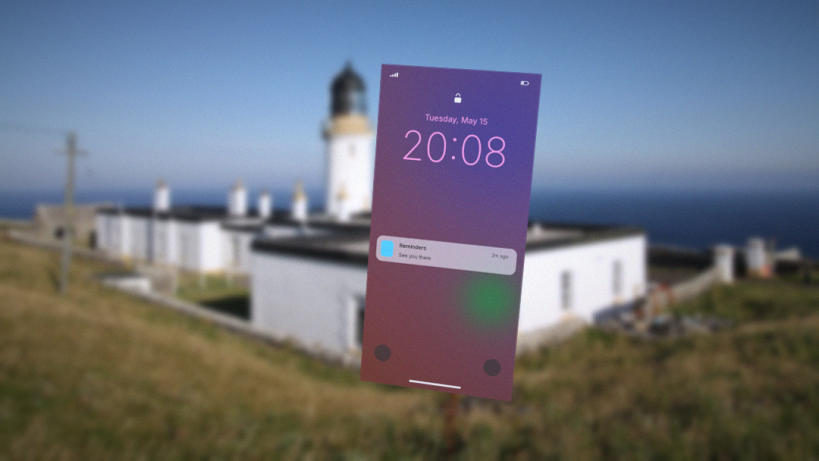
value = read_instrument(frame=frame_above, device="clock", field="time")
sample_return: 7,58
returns 20,08
